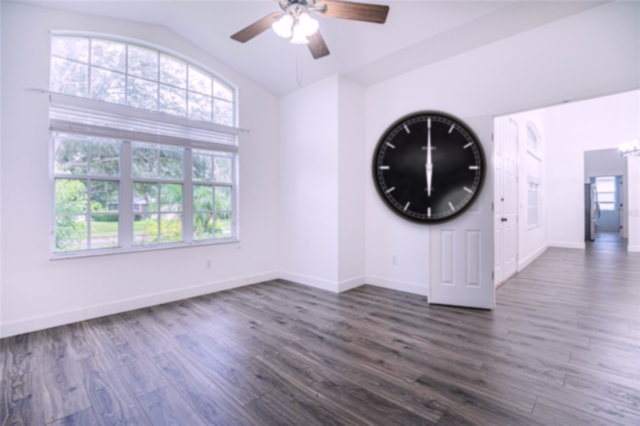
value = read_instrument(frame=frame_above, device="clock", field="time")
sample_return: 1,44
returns 6,00
